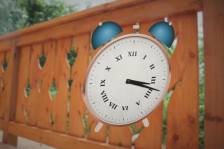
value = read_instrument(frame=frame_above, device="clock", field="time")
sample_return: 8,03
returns 3,18
